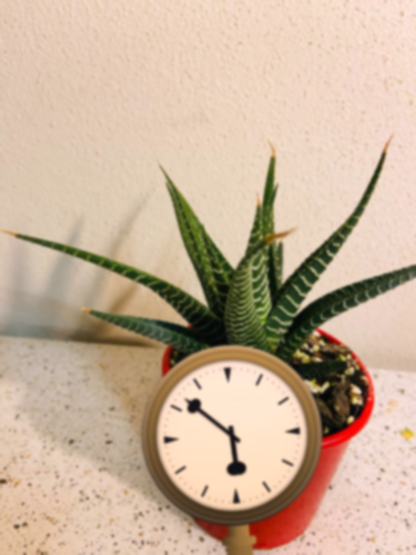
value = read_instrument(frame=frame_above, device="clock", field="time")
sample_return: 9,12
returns 5,52
